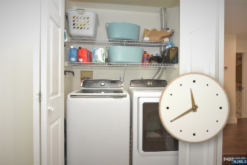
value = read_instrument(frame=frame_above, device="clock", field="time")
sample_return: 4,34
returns 11,40
